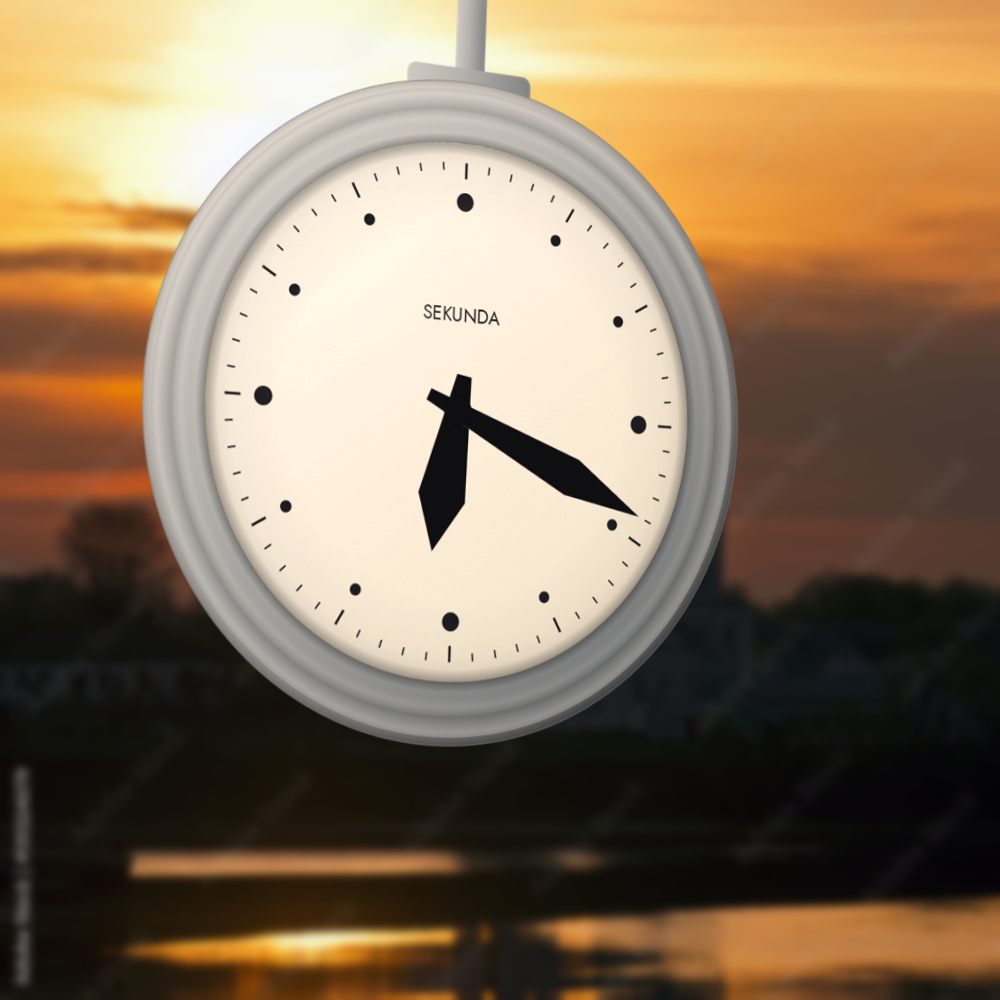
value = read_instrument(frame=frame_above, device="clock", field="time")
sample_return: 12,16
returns 6,19
